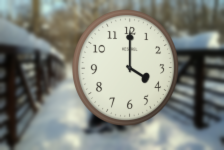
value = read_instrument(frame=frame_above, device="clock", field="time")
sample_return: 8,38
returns 4,00
